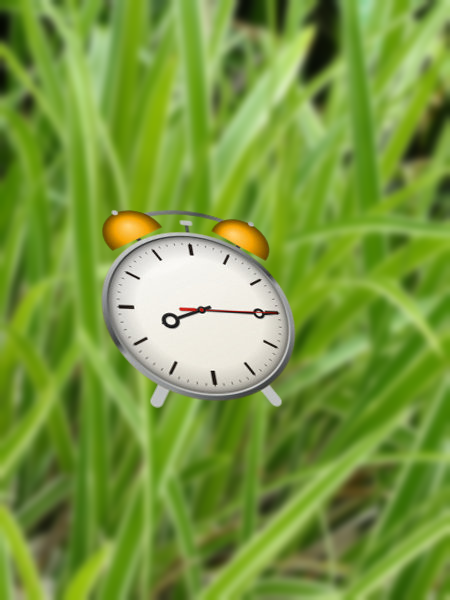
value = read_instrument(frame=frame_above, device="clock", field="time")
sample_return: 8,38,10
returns 8,15,15
